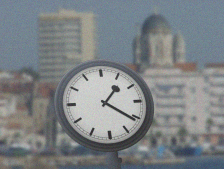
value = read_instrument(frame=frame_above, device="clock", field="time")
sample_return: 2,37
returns 1,21
